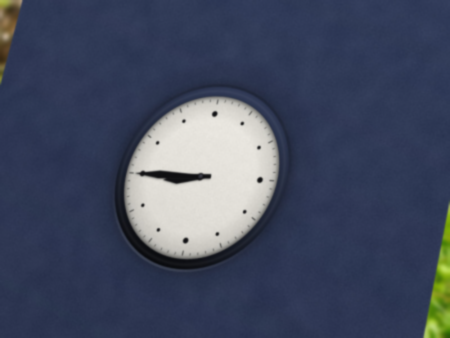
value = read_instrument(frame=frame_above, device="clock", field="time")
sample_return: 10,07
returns 8,45
